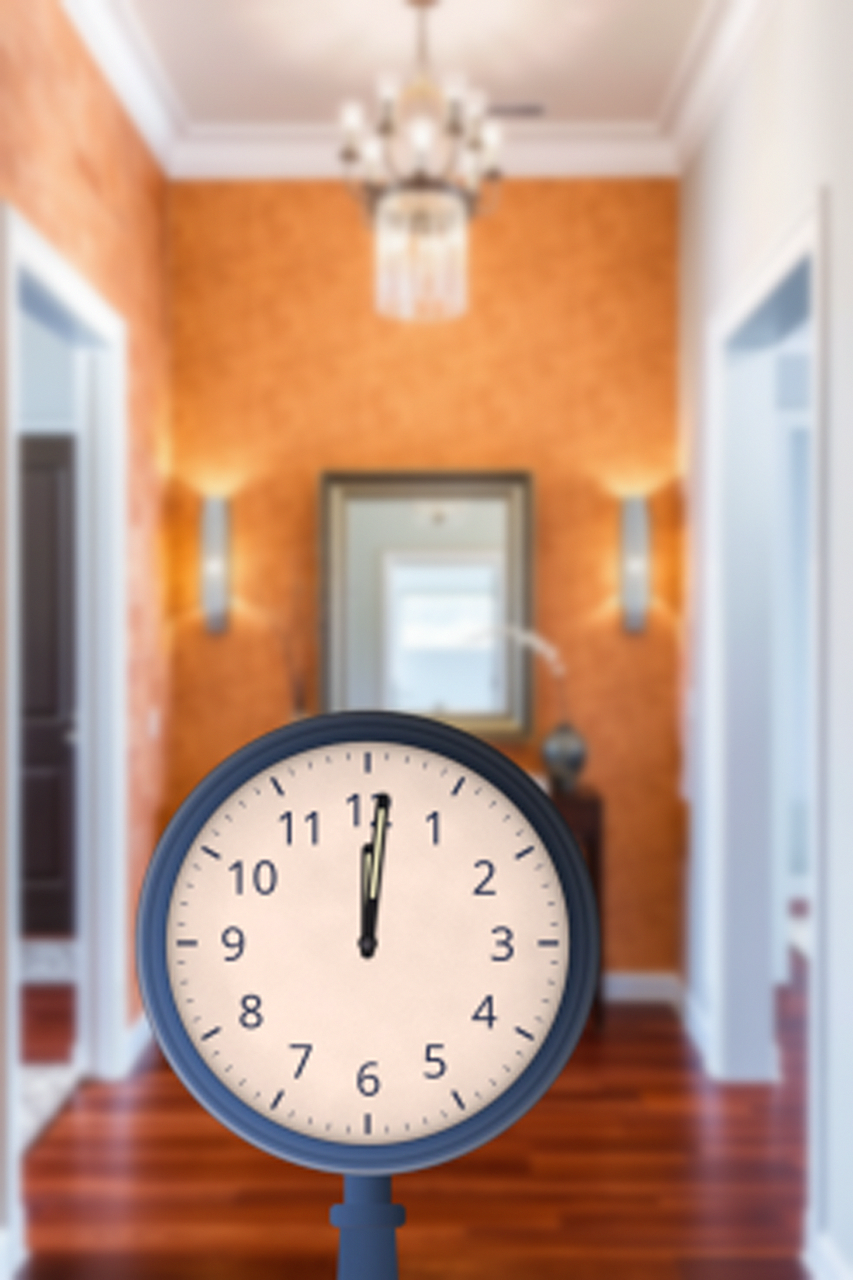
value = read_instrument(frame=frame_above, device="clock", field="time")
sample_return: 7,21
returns 12,01
